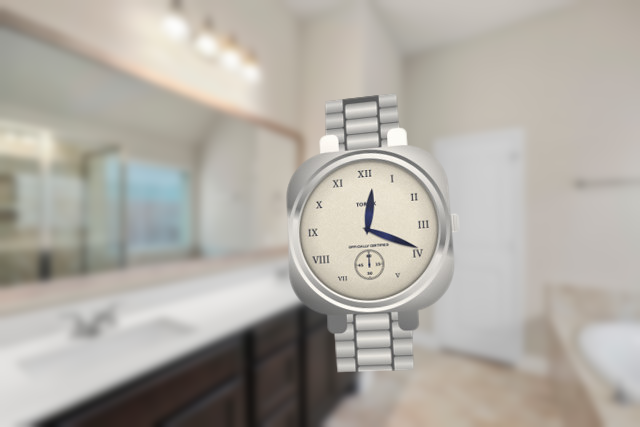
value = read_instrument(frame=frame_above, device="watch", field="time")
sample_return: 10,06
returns 12,19
